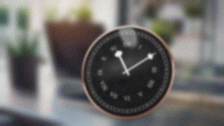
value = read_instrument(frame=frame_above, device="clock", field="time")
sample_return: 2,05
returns 11,10
